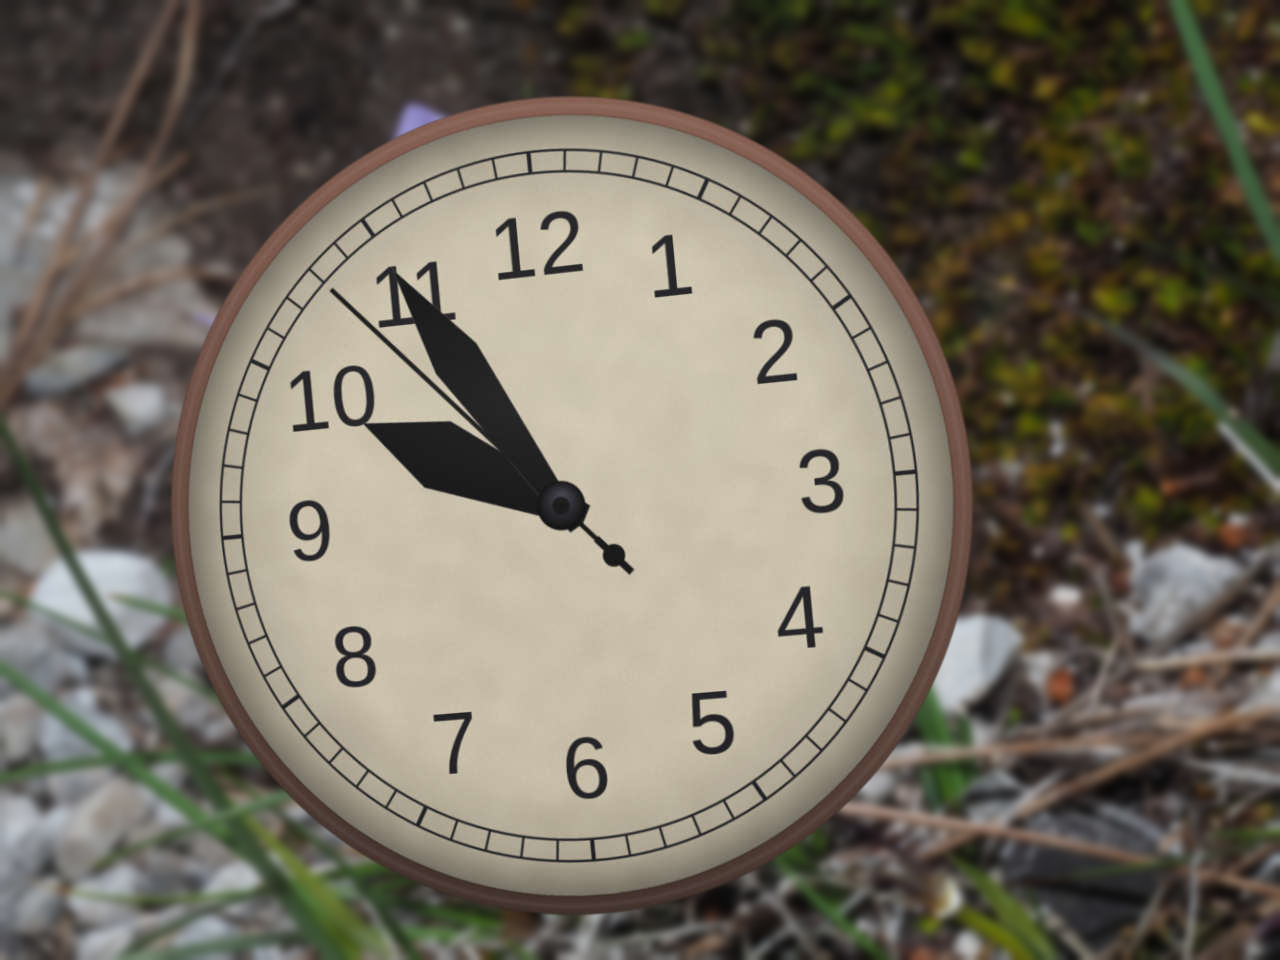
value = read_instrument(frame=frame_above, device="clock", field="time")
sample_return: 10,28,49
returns 9,54,53
